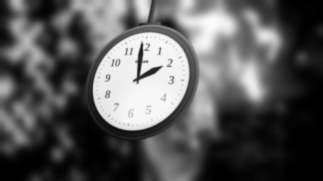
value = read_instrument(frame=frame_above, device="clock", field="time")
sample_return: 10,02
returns 1,59
